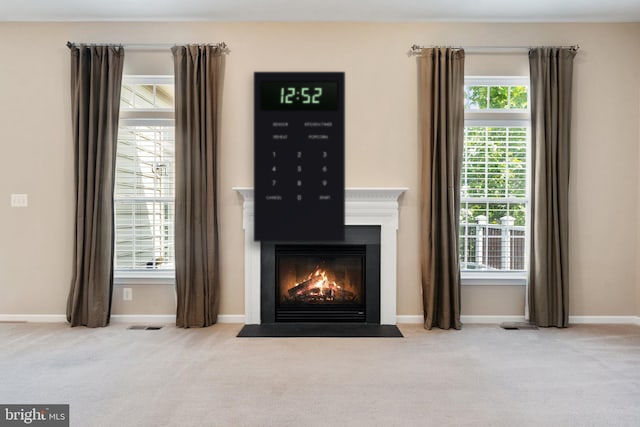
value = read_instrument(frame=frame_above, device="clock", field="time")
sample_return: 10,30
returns 12,52
